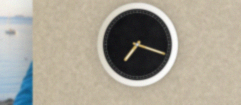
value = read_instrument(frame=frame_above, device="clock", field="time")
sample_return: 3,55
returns 7,18
